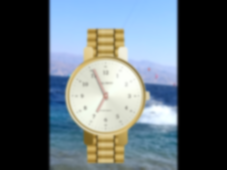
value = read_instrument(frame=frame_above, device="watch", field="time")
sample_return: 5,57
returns 6,56
